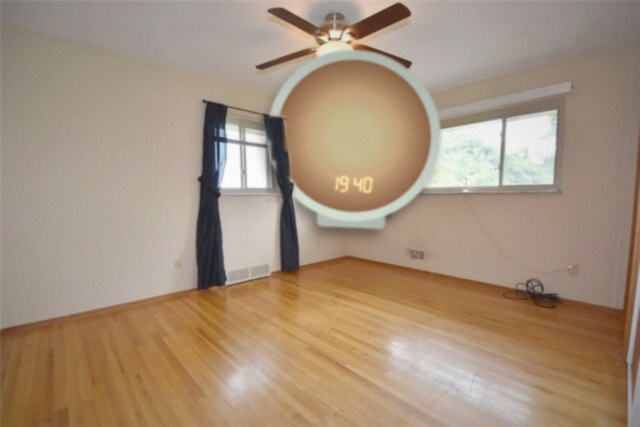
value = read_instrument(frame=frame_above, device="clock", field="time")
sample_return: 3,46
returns 19,40
